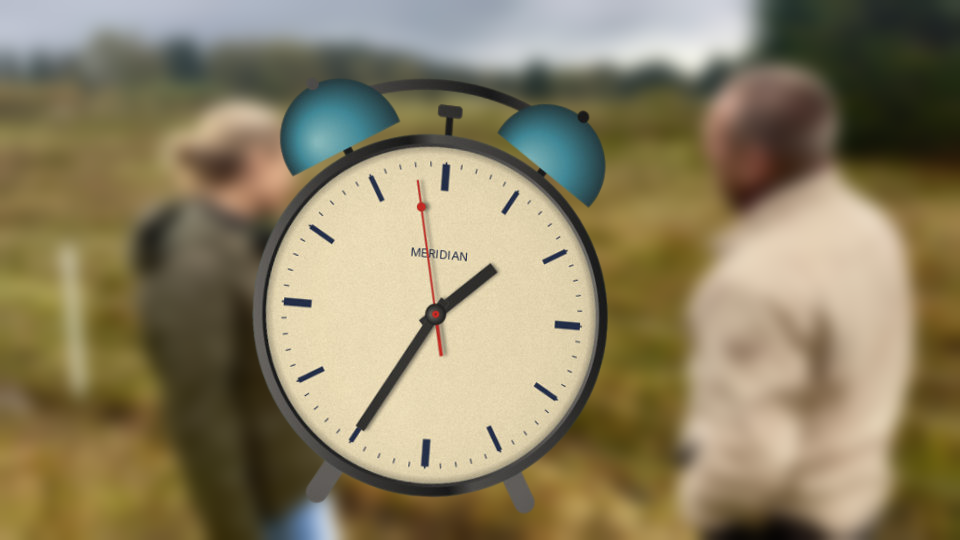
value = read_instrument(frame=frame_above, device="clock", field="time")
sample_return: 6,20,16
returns 1,34,58
